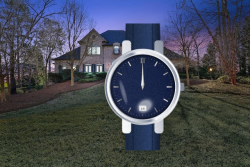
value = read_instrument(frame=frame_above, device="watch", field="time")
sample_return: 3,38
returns 12,00
